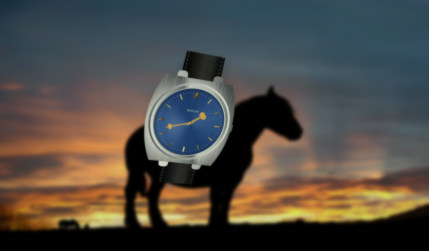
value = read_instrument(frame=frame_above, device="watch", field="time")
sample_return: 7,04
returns 1,42
